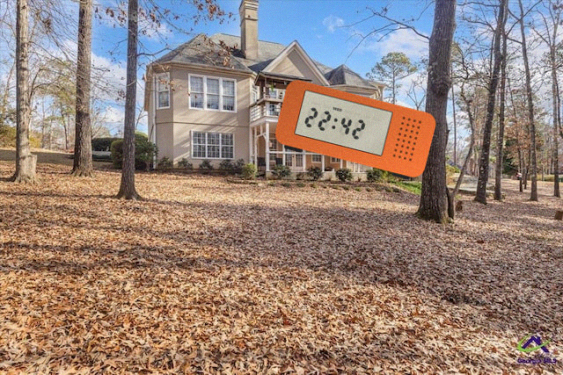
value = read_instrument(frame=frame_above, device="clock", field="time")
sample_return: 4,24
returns 22,42
